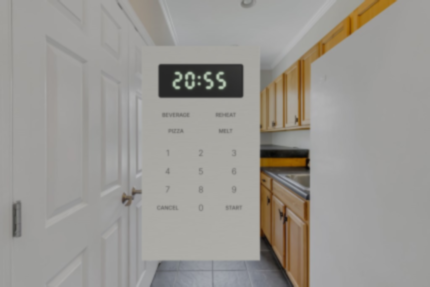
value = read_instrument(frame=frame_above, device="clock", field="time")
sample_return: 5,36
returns 20,55
